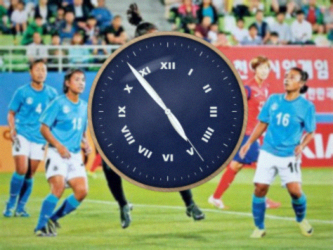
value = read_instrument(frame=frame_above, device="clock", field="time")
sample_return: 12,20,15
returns 4,53,24
